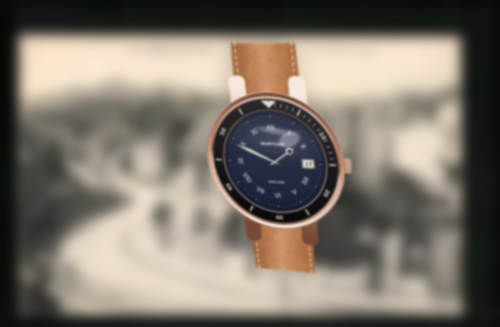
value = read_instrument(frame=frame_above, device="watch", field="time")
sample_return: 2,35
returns 1,49
